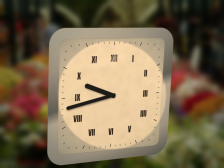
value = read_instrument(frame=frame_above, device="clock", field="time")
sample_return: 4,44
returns 9,43
